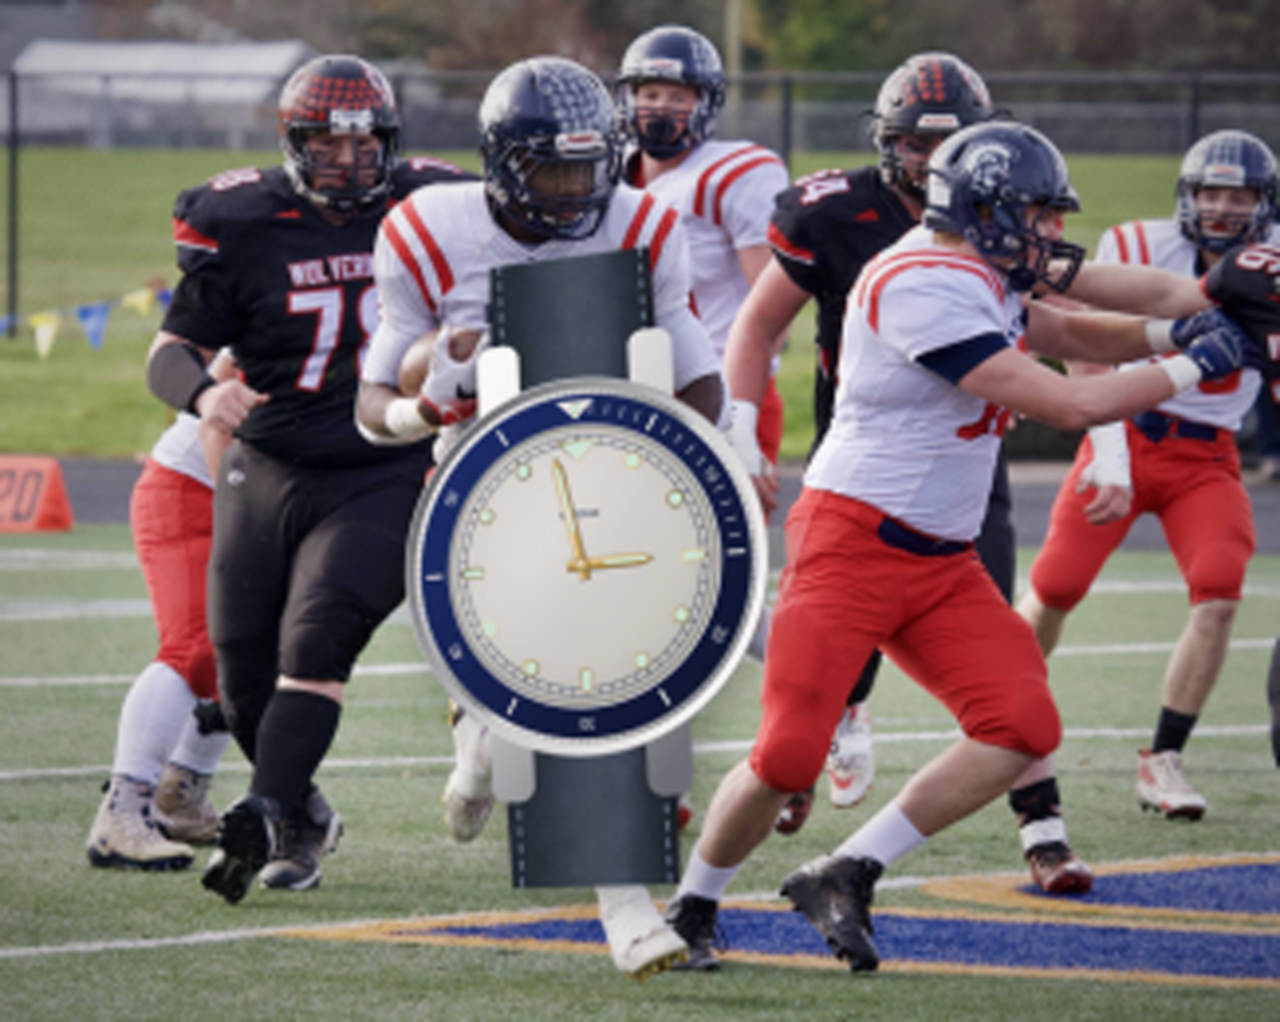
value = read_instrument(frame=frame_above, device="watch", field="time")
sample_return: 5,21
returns 2,58
